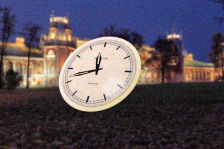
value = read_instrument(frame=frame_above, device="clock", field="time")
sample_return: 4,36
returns 11,42
